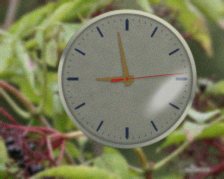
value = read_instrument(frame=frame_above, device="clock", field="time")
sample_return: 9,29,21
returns 8,58,14
